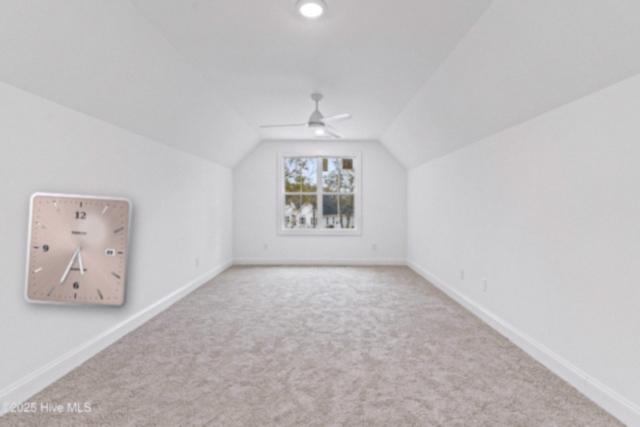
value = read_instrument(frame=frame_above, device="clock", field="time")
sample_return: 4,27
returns 5,34
